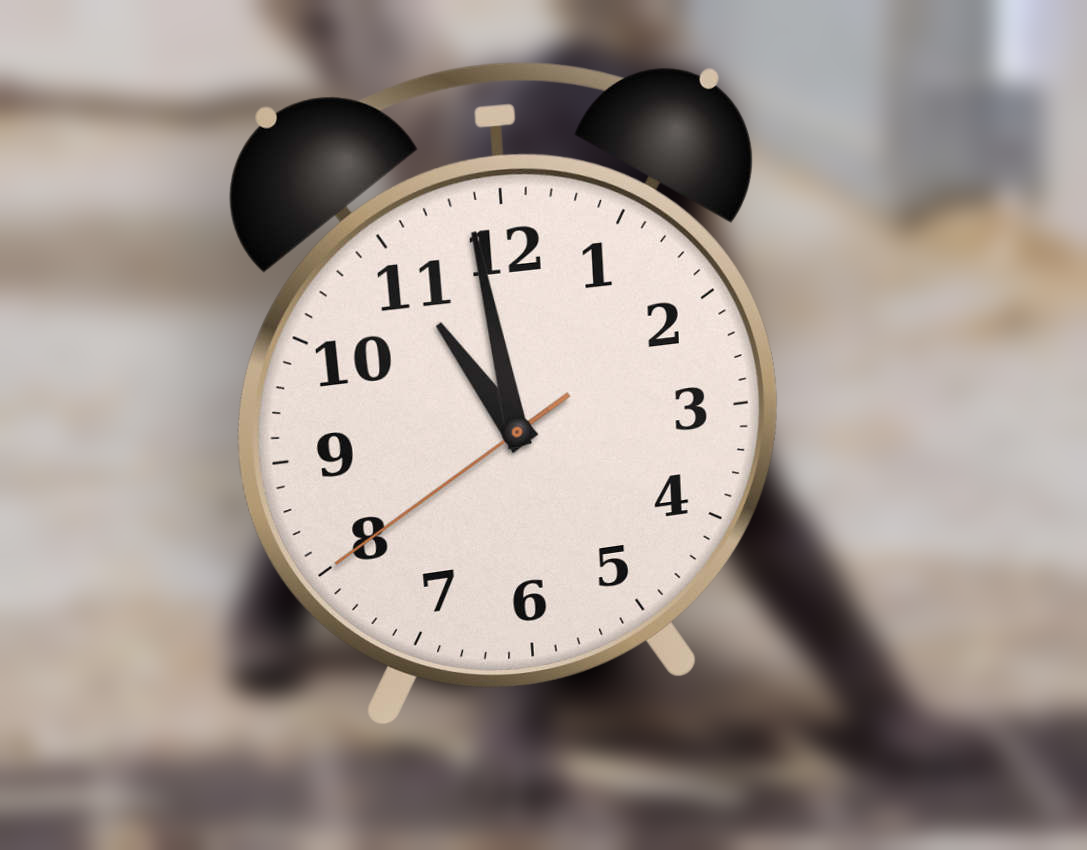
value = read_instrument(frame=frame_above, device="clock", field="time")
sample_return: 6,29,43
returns 10,58,40
